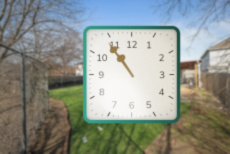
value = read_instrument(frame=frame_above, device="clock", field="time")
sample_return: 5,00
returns 10,54
